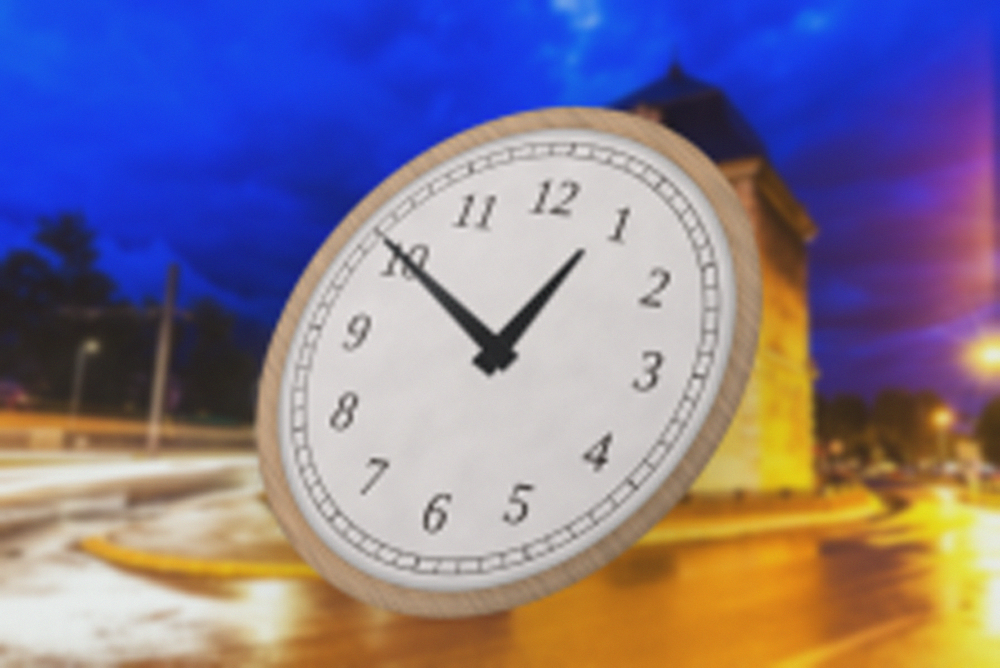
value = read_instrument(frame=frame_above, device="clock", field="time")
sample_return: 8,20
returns 12,50
